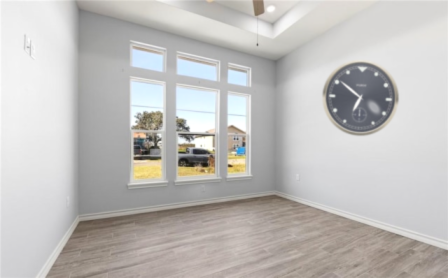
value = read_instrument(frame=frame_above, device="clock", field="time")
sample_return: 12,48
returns 6,51
